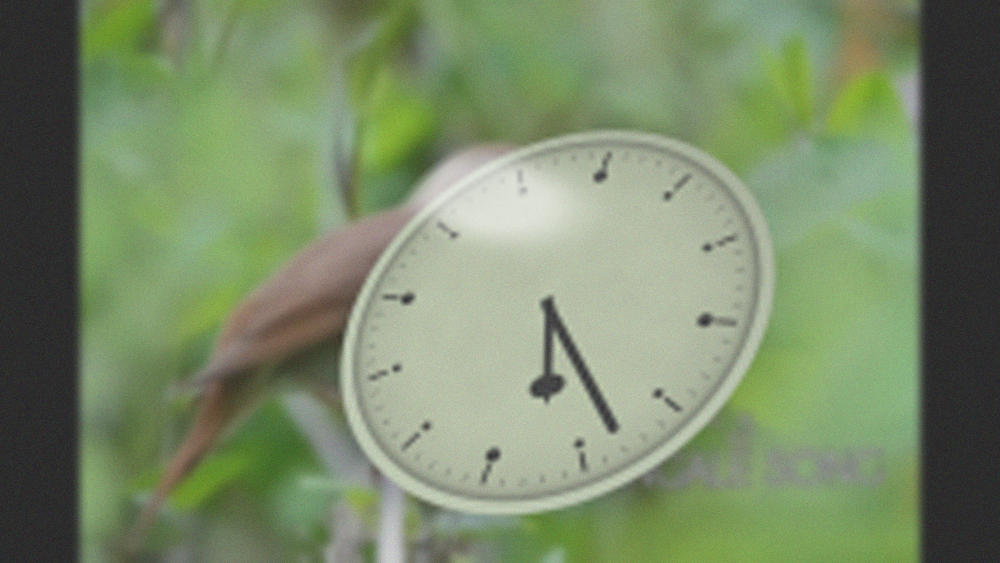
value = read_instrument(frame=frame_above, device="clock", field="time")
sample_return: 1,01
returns 5,23
